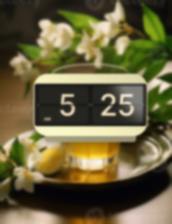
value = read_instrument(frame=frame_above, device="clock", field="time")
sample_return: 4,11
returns 5,25
